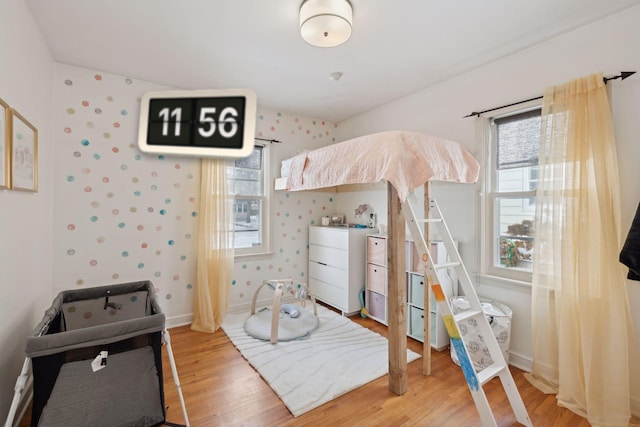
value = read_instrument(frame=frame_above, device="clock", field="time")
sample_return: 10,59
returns 11,56
